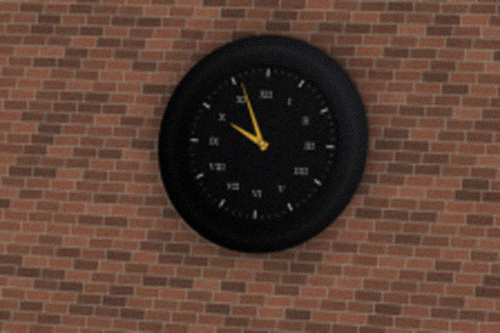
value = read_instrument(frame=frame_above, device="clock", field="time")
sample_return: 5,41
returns 9,56
